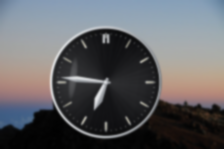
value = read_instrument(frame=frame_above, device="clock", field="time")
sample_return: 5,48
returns 6,46
